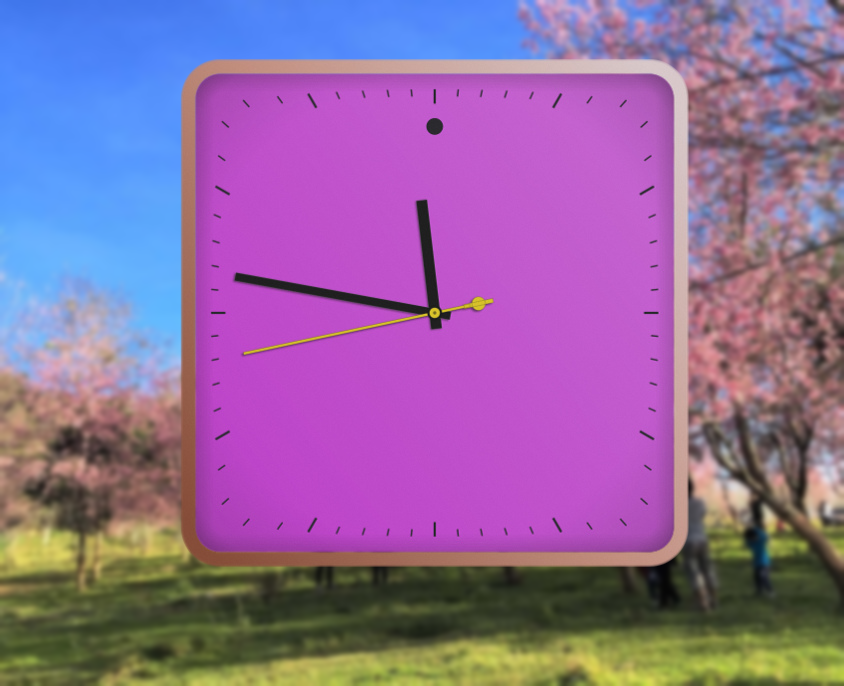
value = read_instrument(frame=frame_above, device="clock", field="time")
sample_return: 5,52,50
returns 11,46,43
